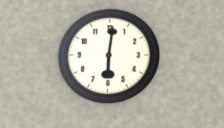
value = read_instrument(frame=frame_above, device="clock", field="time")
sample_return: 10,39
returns 6,01
